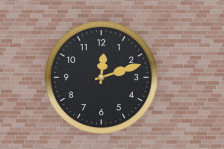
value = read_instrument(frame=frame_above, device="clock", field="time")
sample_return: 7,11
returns 12,12
